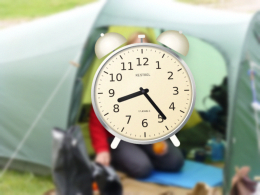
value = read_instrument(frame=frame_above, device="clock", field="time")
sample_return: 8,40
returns 8,24
